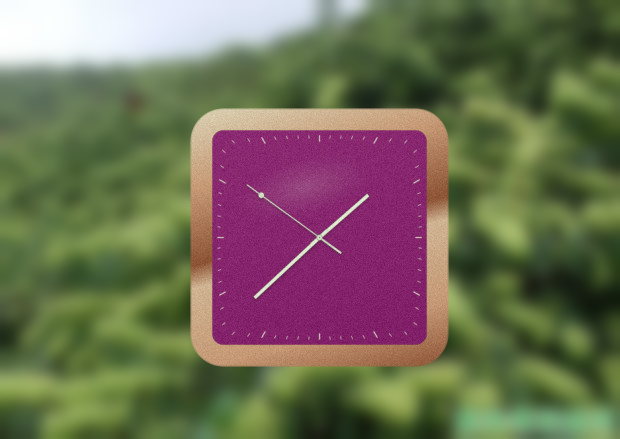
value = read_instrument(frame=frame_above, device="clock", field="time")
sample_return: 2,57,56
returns 1,37,51
